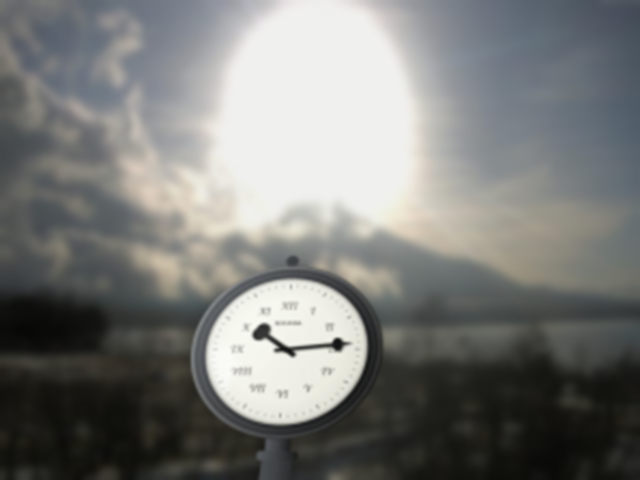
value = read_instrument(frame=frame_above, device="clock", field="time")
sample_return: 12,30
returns 10,14
